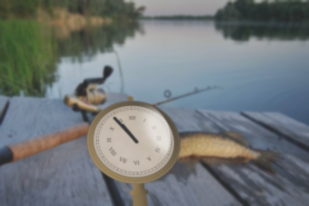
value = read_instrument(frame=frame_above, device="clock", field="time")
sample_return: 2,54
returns 10,54
